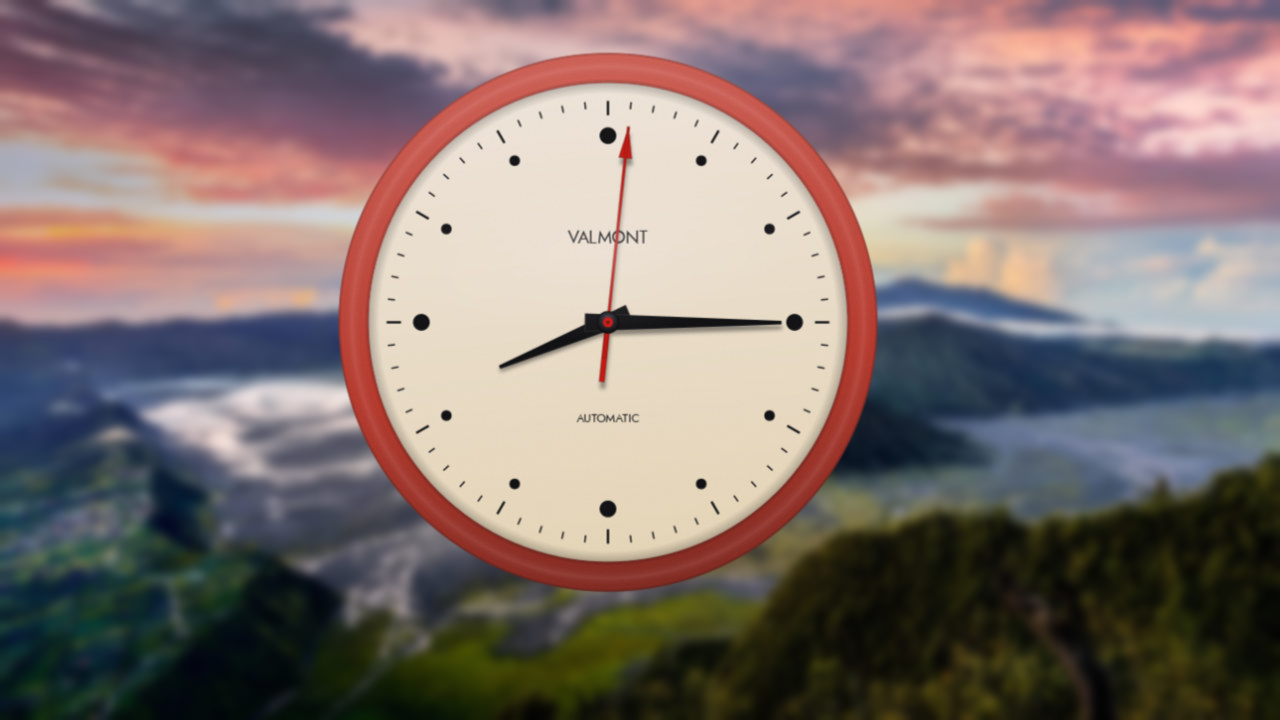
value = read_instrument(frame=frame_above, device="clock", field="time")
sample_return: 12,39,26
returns 8,15,01
